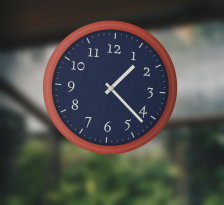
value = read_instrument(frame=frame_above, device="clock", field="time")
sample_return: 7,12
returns 1,22
